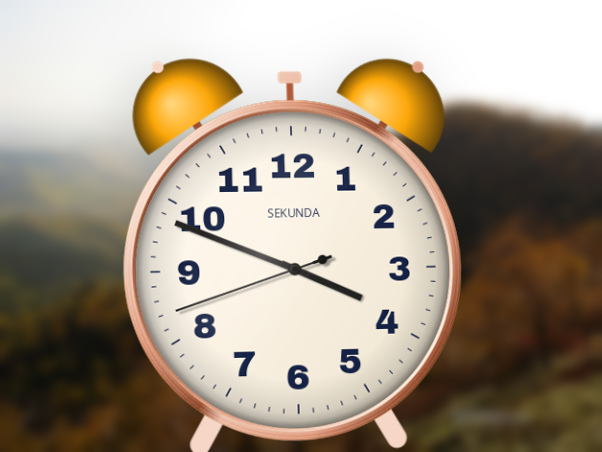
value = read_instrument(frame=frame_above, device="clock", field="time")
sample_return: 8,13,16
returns 3,48,42
